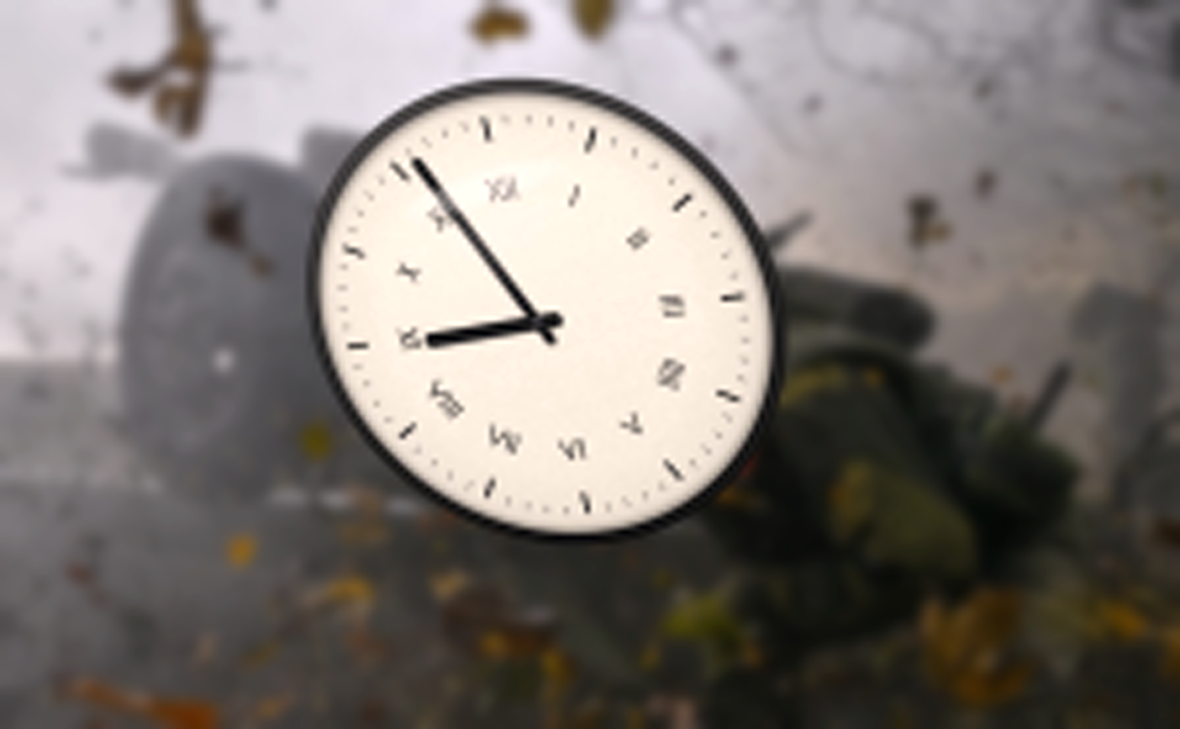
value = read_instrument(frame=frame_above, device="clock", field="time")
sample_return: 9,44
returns 8,56
